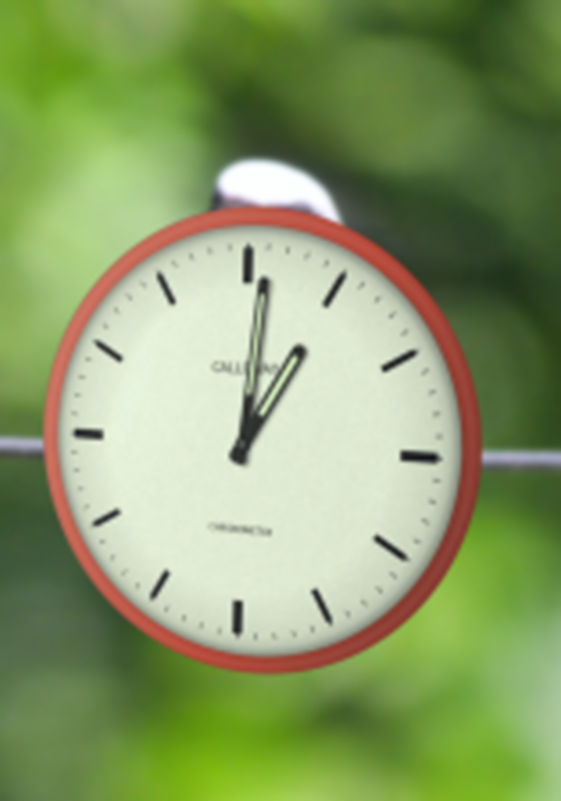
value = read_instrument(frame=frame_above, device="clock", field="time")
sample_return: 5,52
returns 1,01
